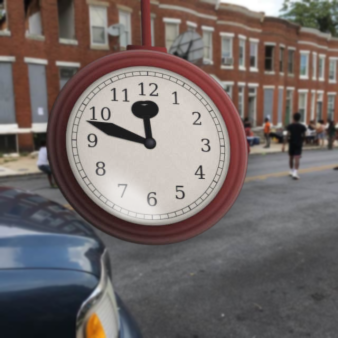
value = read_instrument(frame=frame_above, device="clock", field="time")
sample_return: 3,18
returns 11,48
